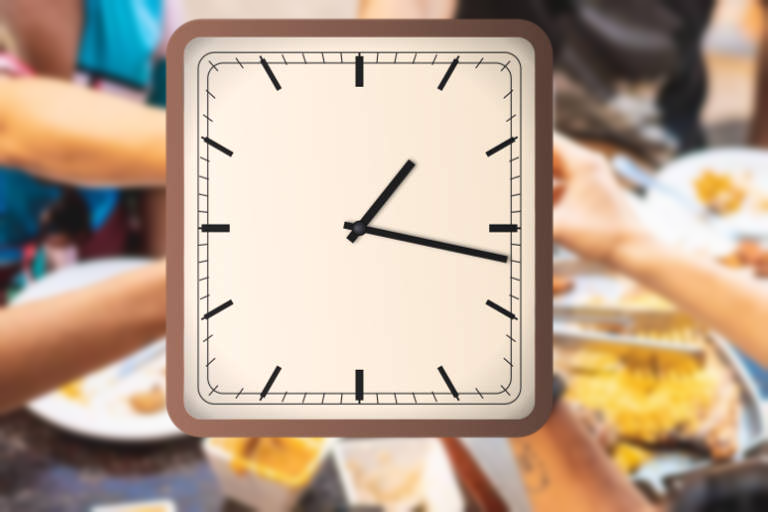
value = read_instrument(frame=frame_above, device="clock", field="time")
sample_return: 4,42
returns 1,17
